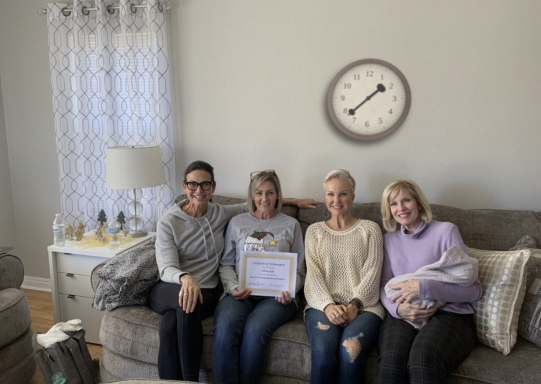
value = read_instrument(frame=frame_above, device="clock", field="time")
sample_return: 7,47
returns 1,38
